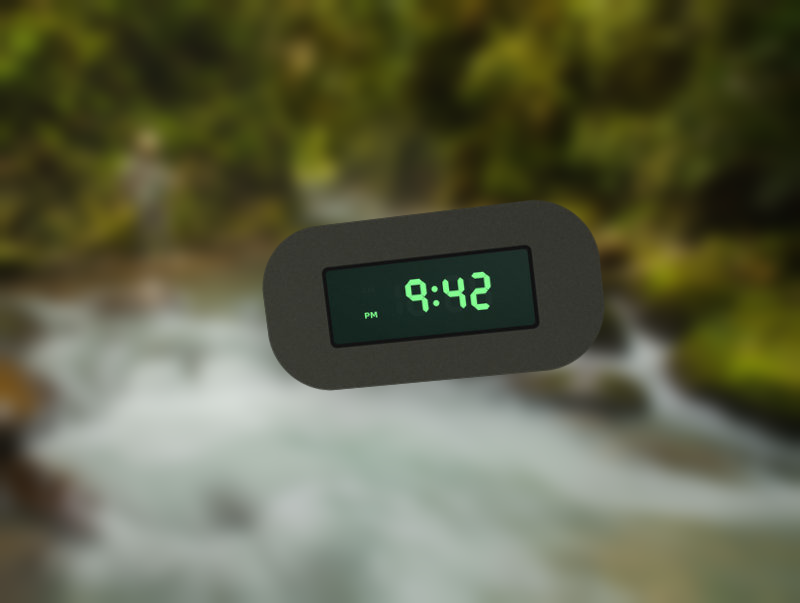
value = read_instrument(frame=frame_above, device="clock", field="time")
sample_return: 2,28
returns 9,42
